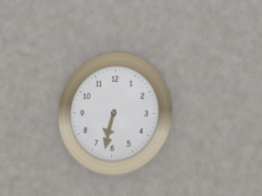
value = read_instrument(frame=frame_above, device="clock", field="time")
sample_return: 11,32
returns 6,32
